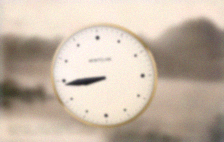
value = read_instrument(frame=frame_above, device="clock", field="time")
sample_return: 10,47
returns 8,44
